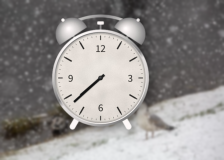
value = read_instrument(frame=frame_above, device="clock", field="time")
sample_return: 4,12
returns 7,38
